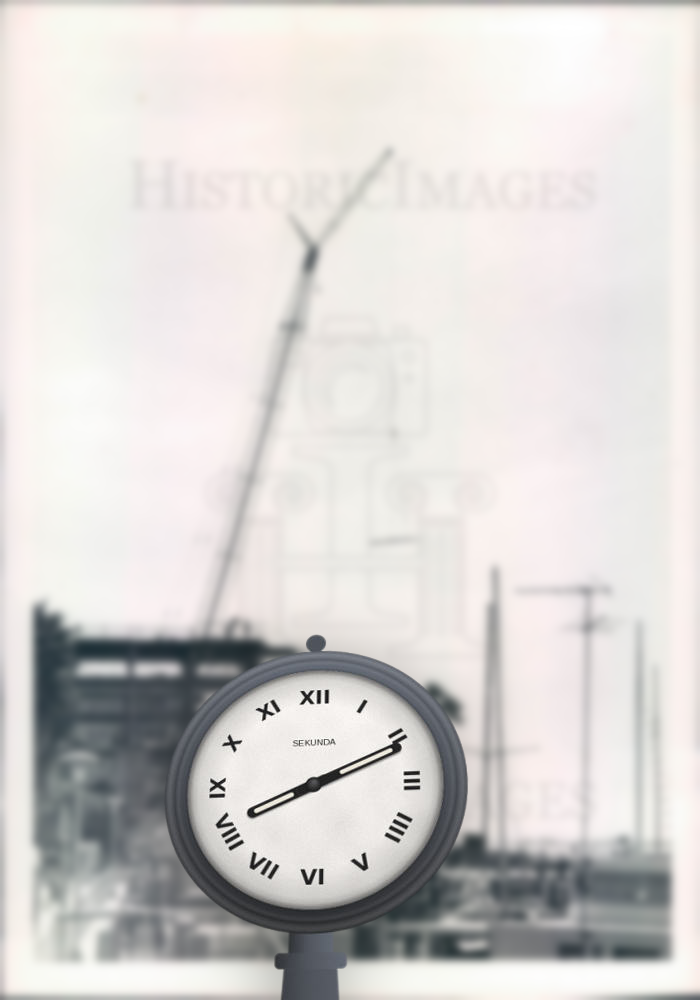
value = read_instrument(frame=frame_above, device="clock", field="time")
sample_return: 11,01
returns 8,11
